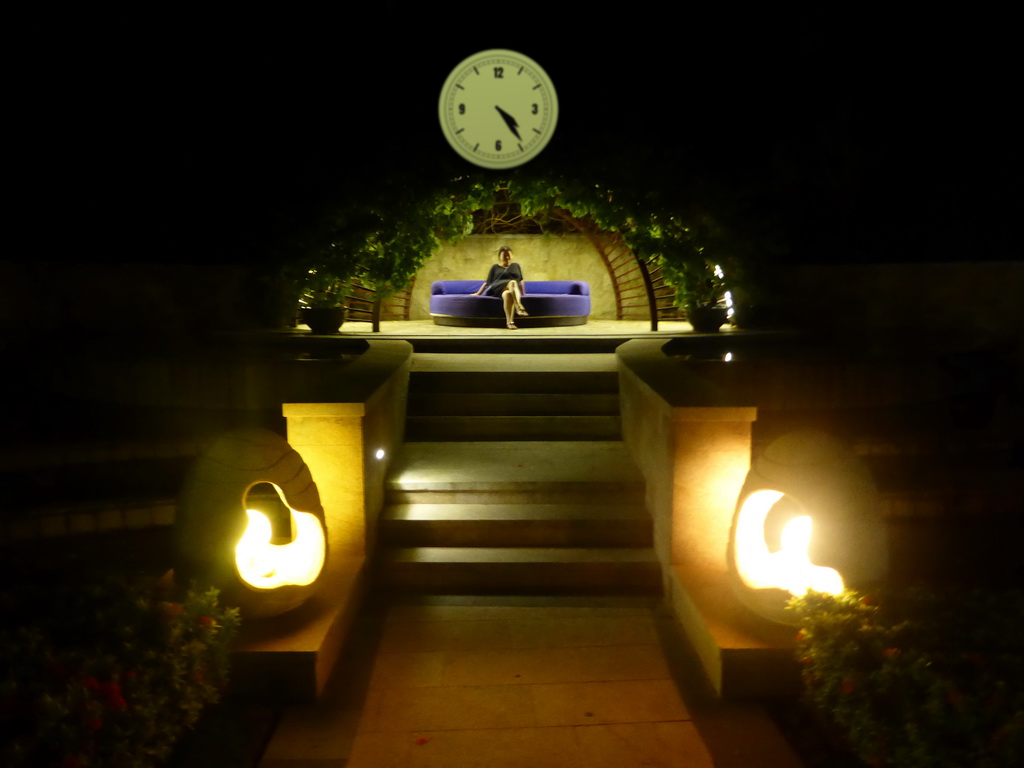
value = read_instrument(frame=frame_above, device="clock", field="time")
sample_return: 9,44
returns 4,24
